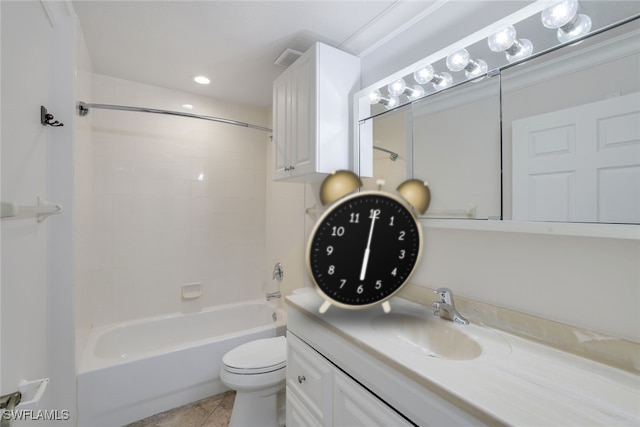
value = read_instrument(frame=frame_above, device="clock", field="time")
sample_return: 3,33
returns 6,00
